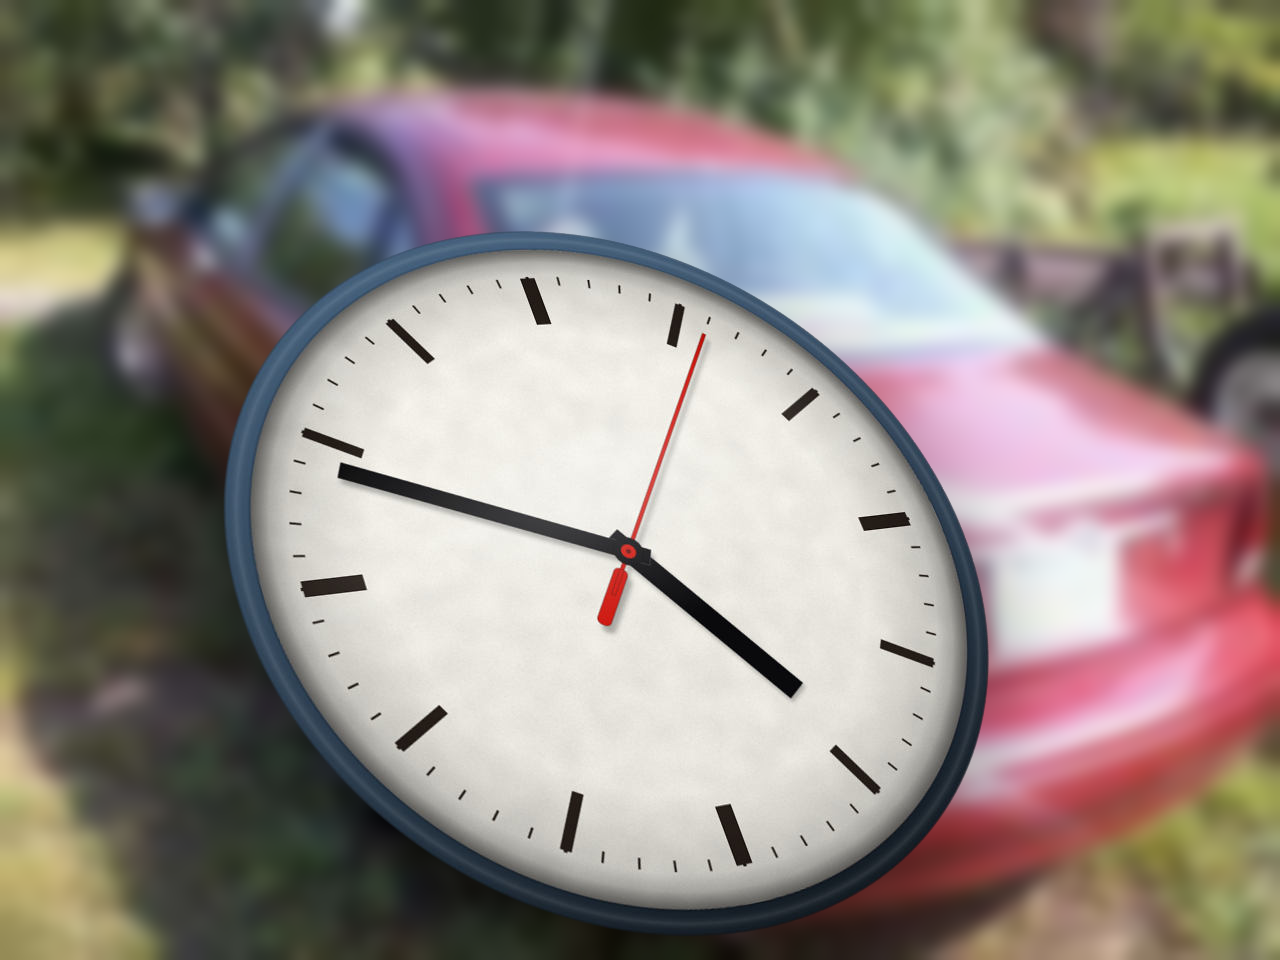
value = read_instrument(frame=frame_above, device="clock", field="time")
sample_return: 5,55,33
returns 4,49,06
